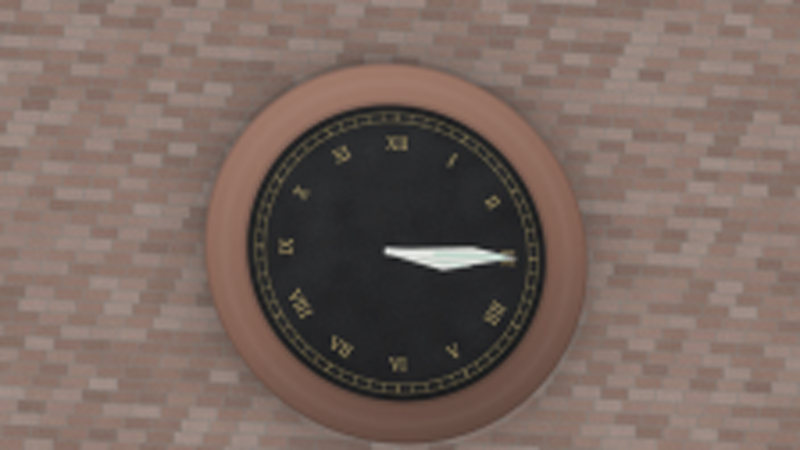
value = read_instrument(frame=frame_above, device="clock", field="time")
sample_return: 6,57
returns 3,15
